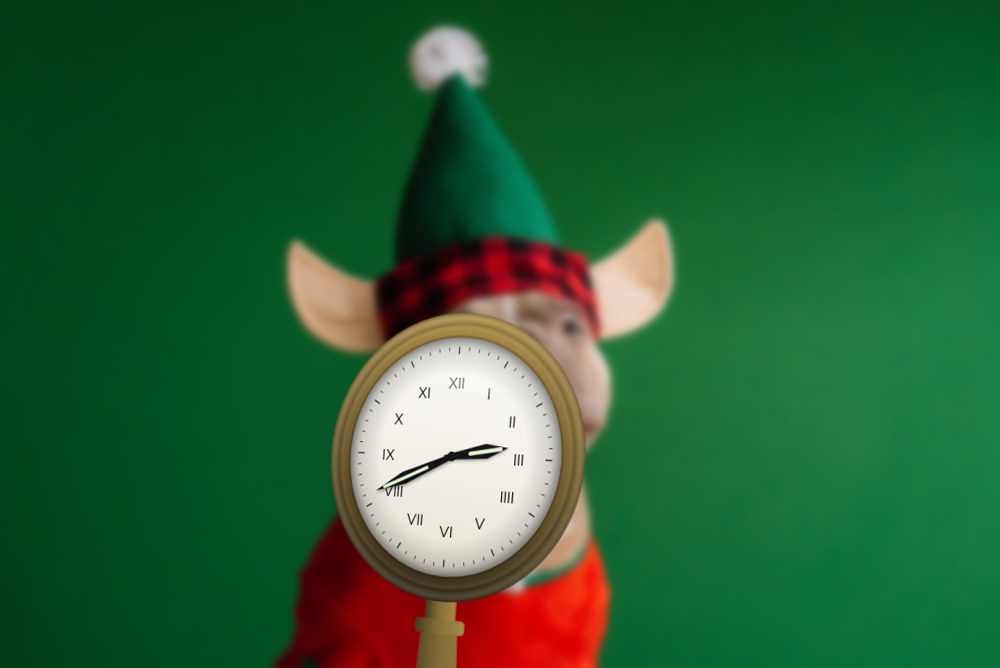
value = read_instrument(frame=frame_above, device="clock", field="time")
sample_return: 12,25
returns 2,41
